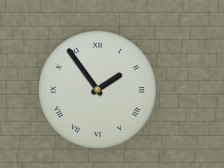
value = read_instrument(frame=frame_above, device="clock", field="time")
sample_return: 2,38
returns 1,54
